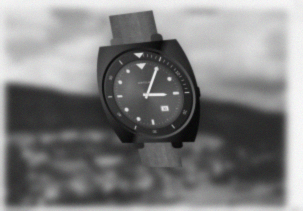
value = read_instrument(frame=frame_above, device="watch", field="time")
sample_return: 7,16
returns 3,05
